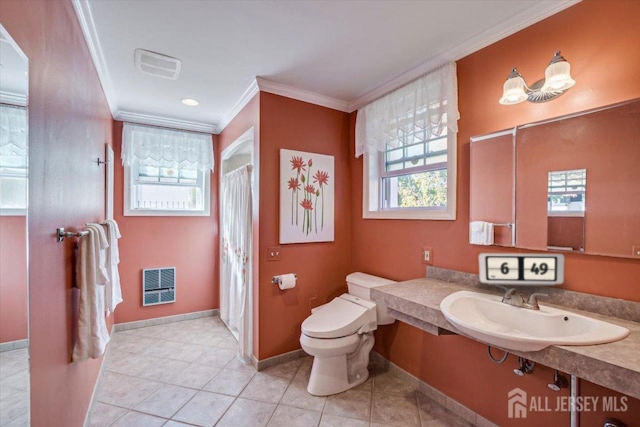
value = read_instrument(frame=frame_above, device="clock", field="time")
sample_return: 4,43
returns 6,49
